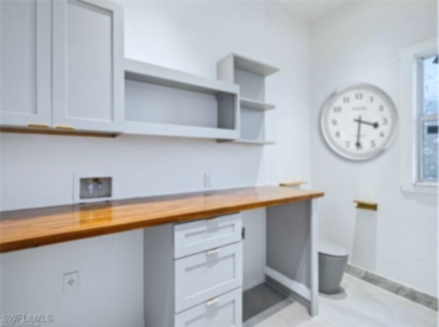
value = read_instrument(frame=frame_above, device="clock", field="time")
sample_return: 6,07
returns 3,31
